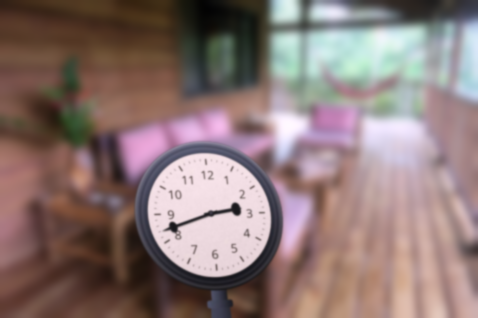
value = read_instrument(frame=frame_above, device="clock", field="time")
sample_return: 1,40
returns 2,42
